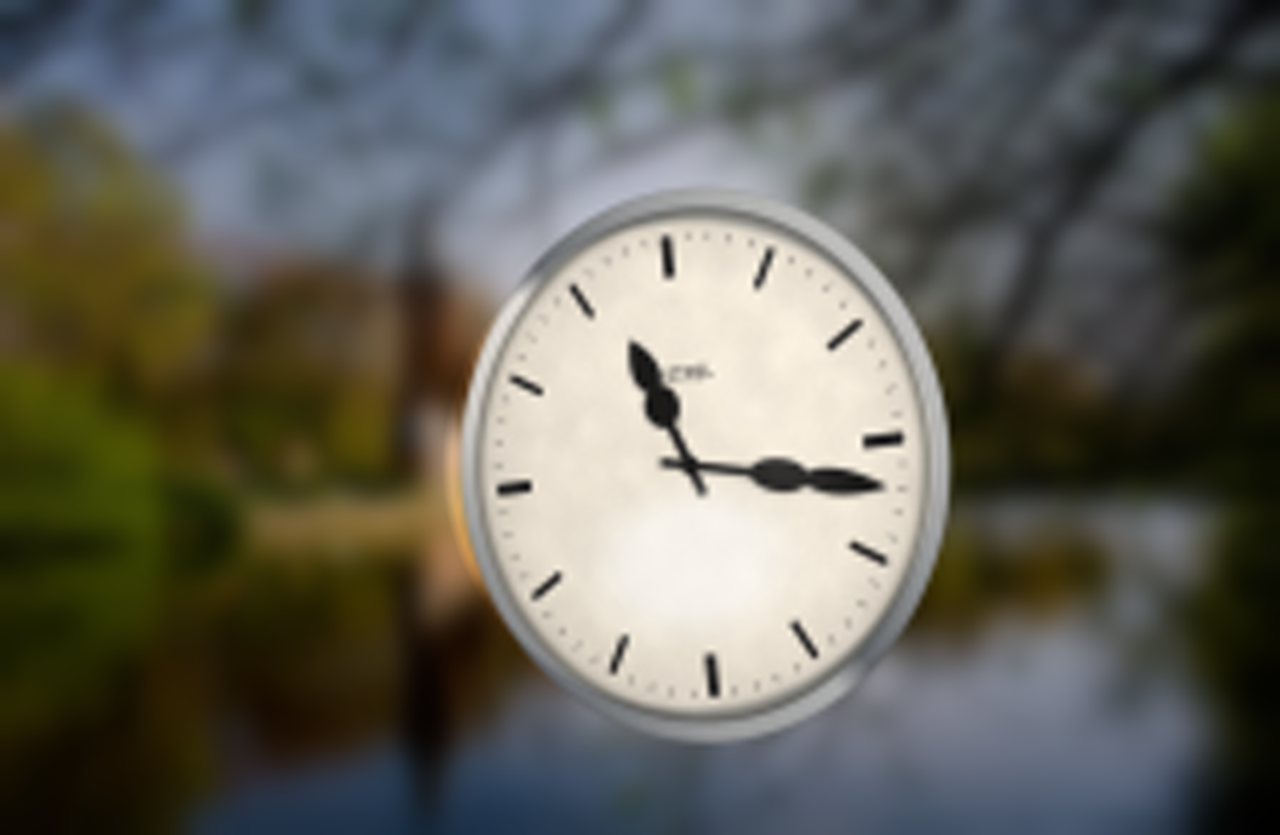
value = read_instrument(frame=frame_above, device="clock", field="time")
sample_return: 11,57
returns 11,17
